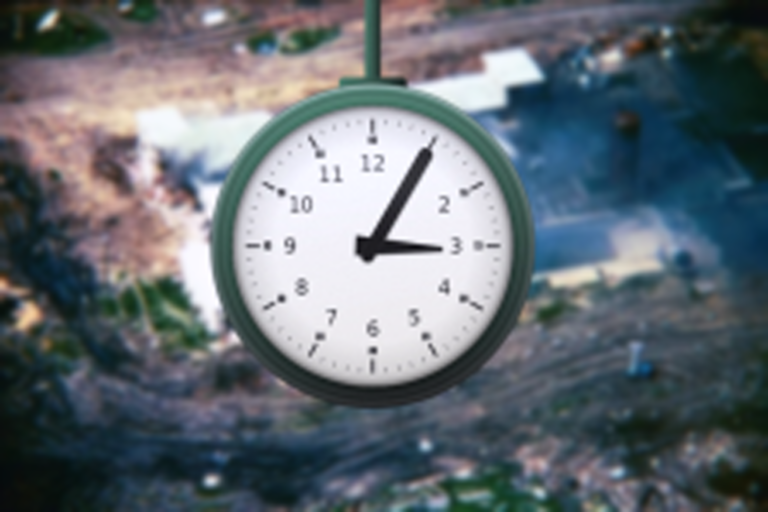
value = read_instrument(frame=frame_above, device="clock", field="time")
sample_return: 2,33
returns 3,05
